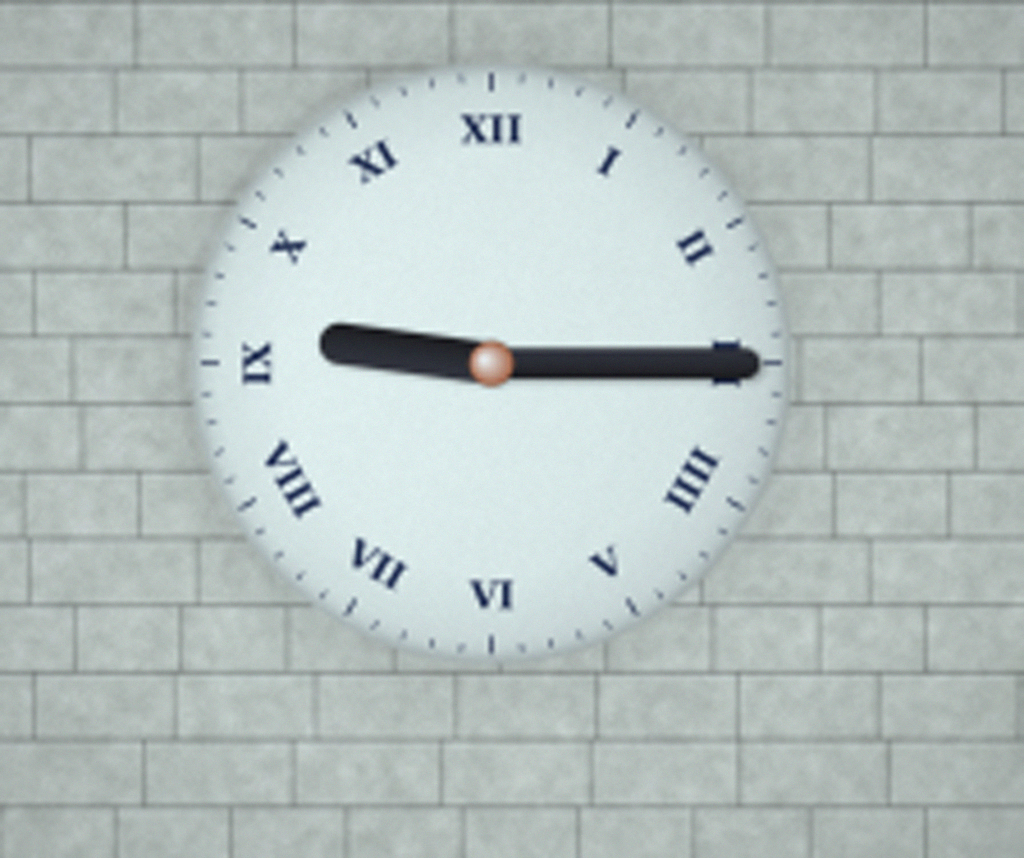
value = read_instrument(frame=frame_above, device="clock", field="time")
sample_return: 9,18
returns 9,15
